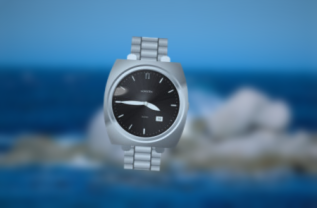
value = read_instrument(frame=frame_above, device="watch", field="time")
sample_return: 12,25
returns 3,45
